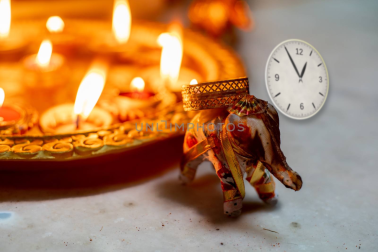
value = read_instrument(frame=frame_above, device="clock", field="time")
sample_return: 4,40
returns 12,55
